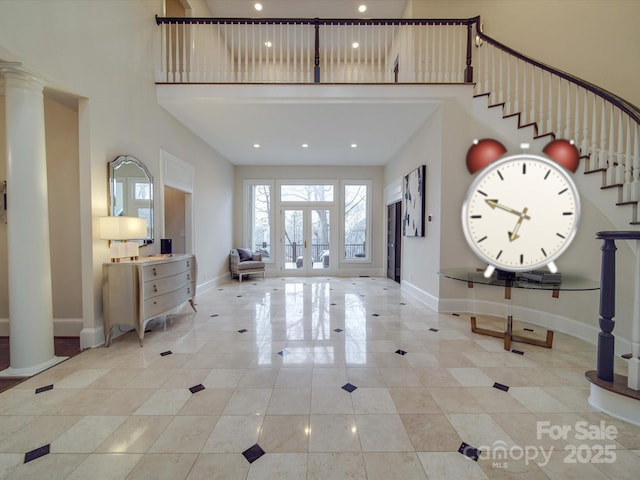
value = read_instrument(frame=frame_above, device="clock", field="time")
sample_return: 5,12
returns 6,49
